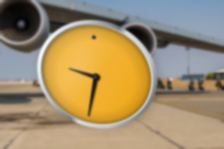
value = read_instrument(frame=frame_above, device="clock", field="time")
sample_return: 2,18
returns 9,32
